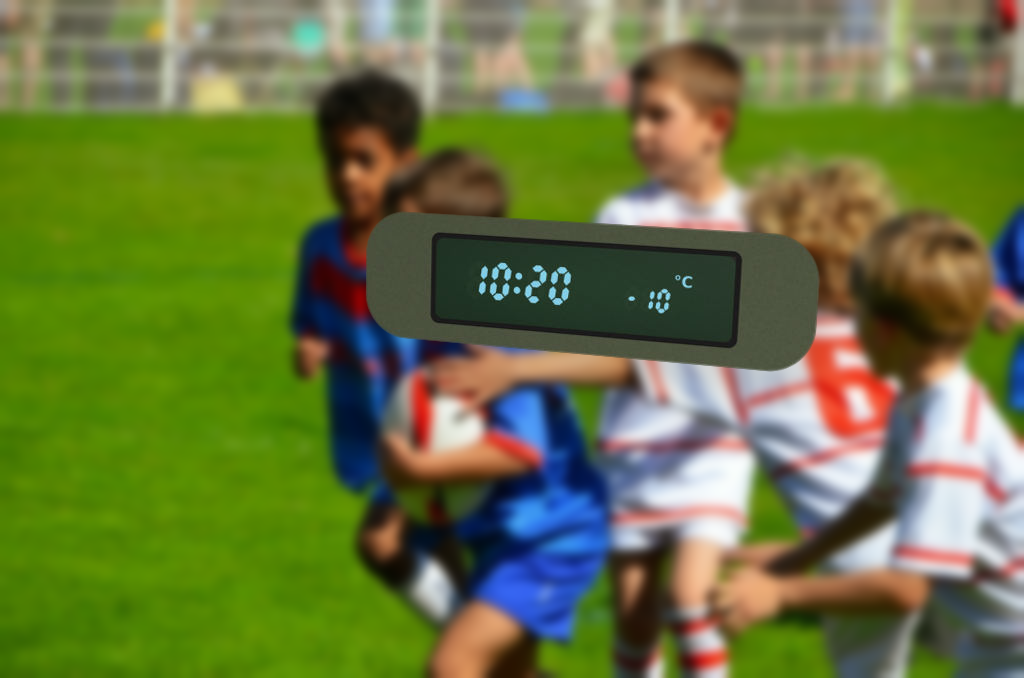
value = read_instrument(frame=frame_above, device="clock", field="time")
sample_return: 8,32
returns 10,20
